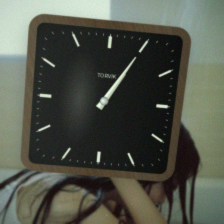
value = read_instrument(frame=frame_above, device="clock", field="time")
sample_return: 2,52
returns 1,05
